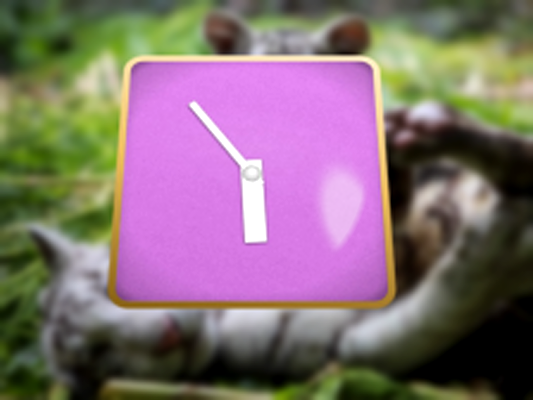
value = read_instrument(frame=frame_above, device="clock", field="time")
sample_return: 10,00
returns 5,54
